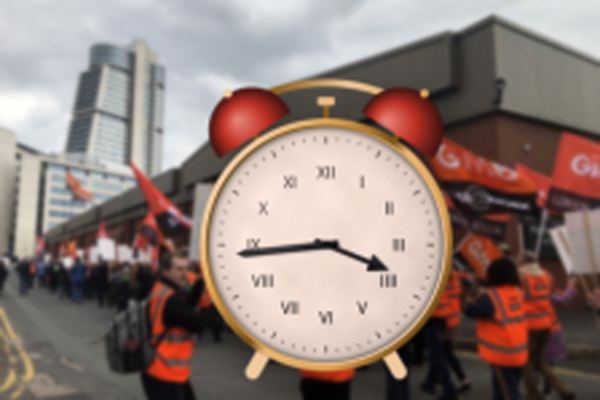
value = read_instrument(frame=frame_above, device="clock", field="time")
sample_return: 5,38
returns 3,44
